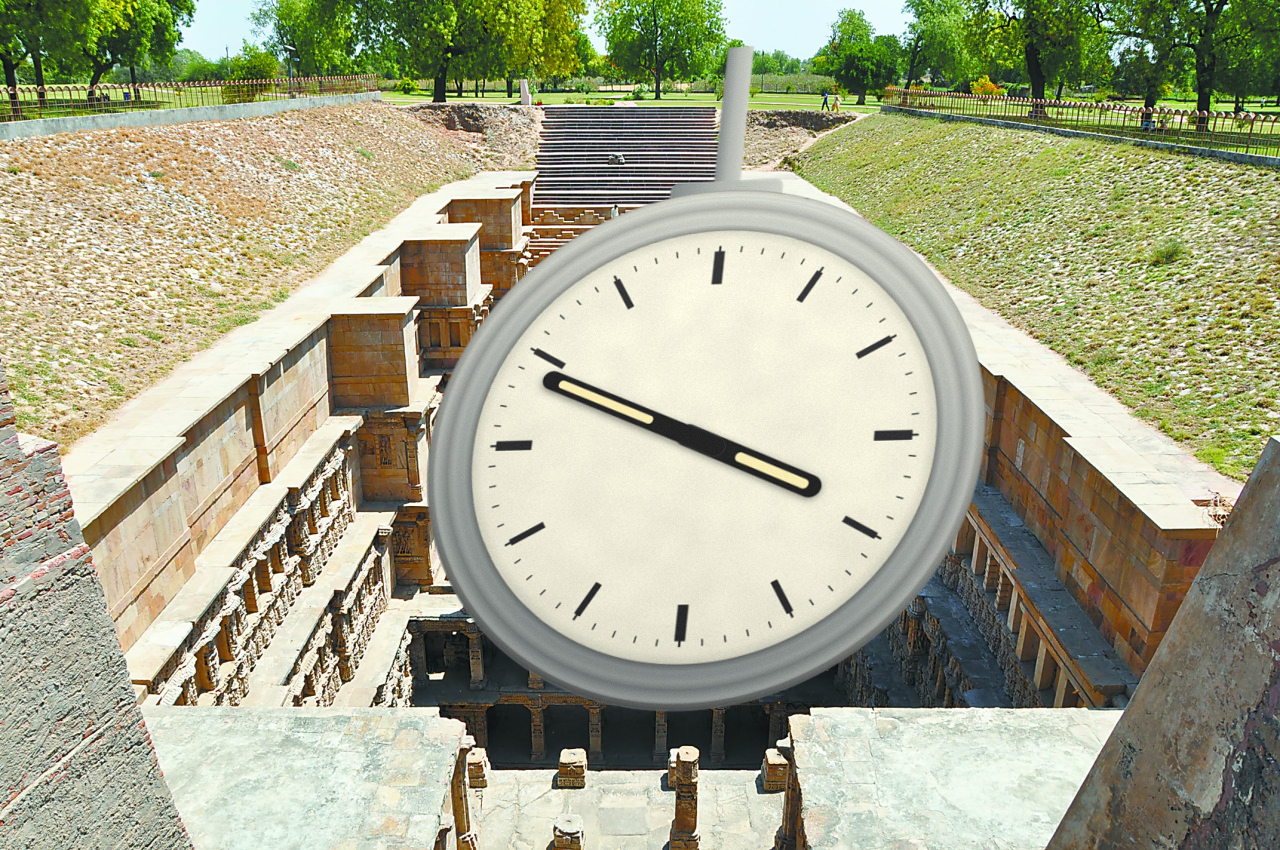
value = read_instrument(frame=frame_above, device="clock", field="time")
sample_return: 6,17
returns 3,49
